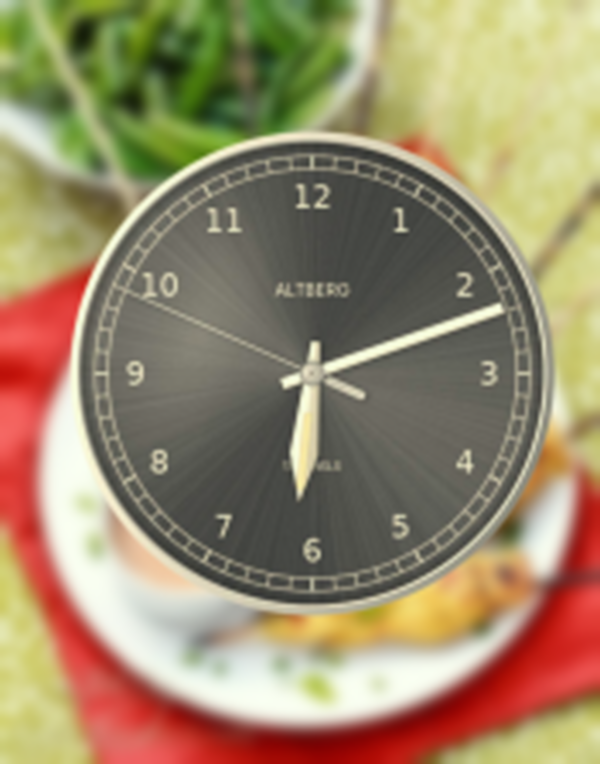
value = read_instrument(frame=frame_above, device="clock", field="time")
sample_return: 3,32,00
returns 6,11,49
